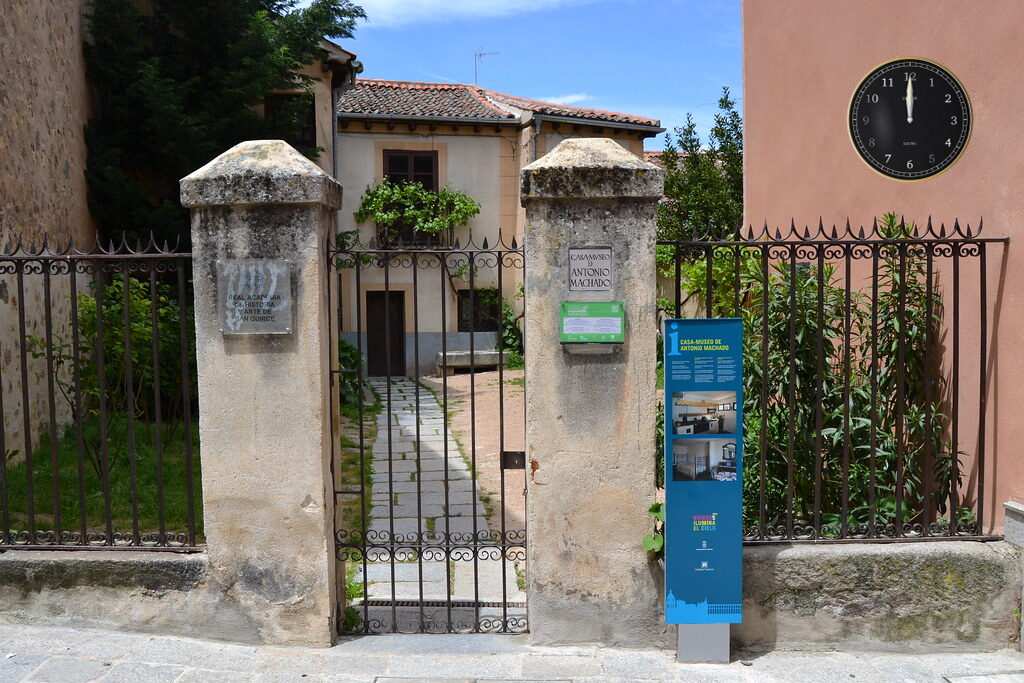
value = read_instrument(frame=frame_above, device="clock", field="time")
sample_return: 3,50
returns 12,00
